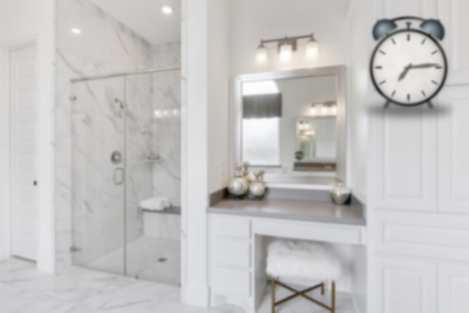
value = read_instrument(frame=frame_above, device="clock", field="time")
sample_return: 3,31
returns 7,14
